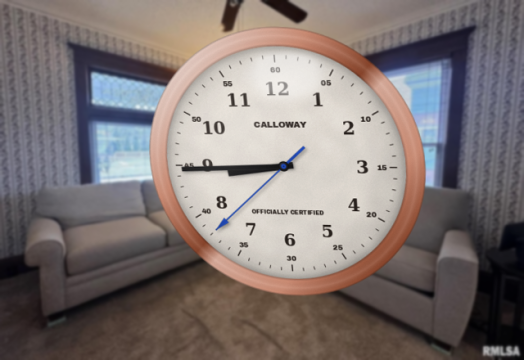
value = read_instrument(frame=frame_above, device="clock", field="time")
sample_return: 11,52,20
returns 8,44,38
